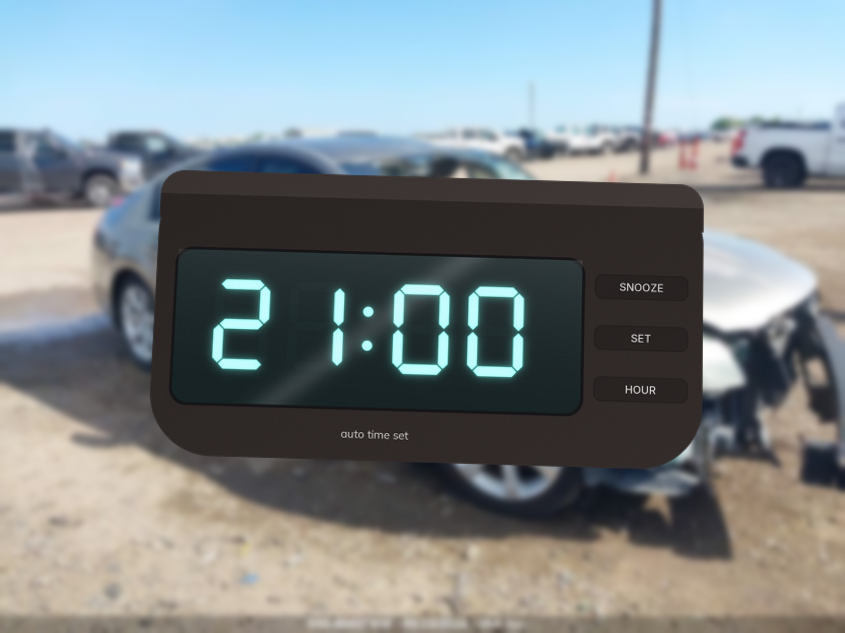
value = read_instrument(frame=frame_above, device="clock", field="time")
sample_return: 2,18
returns 21,00
